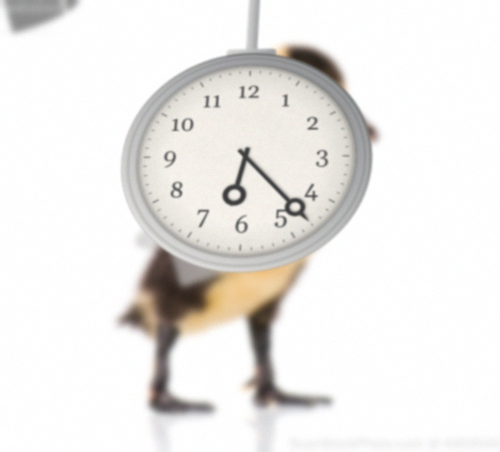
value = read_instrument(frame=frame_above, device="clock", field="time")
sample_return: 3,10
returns 6,23
